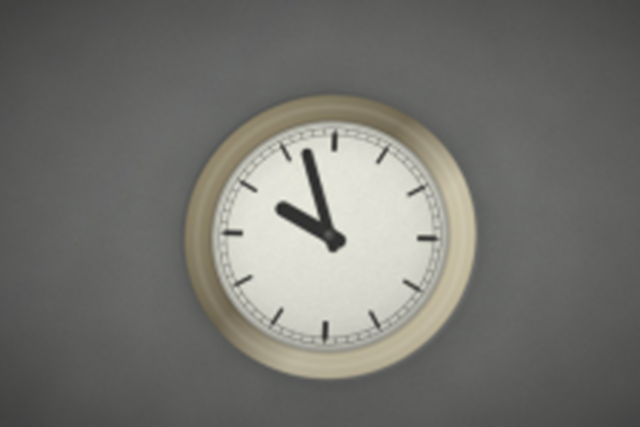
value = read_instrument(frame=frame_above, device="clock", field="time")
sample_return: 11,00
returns 9,57
